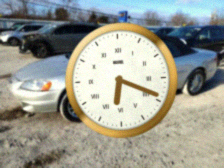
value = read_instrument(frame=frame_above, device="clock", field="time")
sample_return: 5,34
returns 6,19
